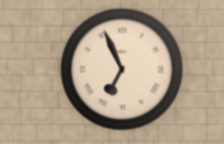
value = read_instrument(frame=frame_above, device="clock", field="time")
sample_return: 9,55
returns 6,56
